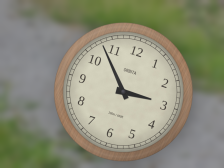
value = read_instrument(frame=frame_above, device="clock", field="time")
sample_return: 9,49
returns 2,53
